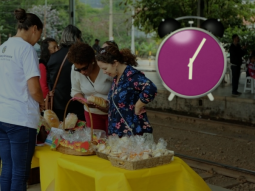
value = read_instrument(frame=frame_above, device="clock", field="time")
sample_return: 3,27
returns 6,05
